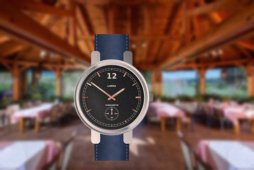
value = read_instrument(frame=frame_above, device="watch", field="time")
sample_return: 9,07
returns 1,51
